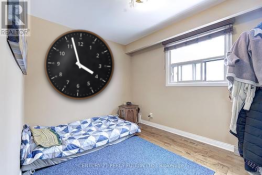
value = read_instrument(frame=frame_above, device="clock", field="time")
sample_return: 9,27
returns 3,57
